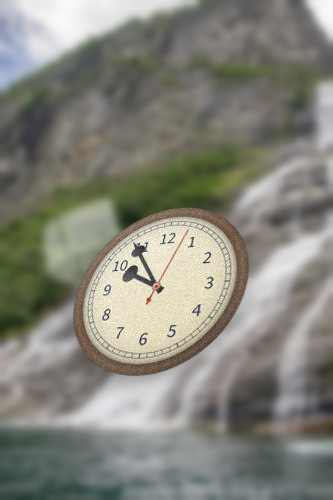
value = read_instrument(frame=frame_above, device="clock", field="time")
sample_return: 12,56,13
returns 9,54,03
